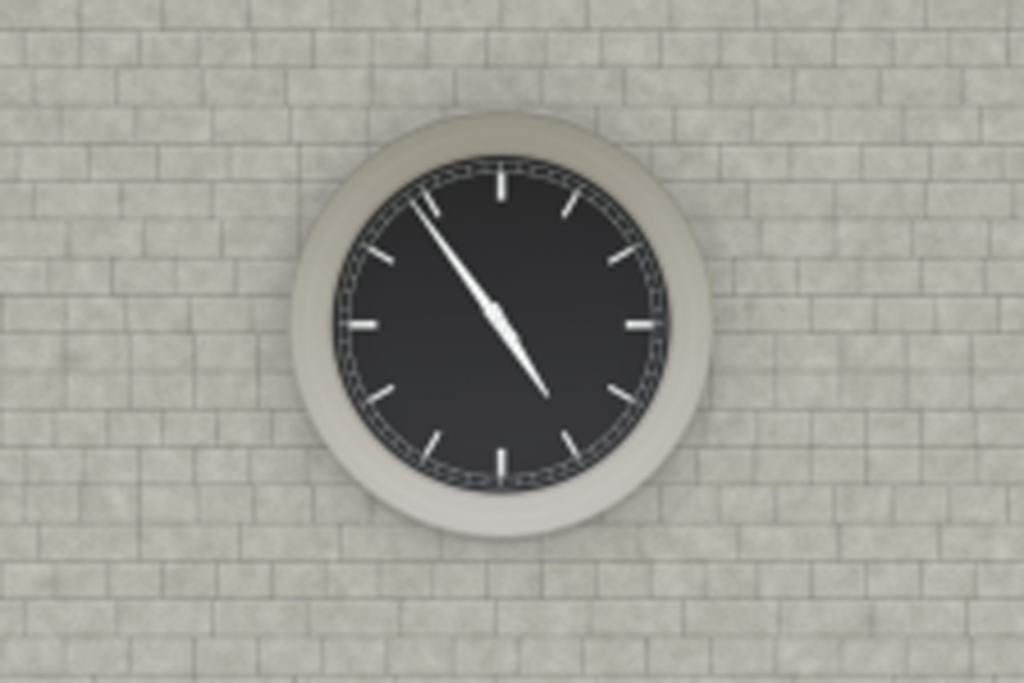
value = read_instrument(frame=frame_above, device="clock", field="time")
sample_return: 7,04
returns 4,54
